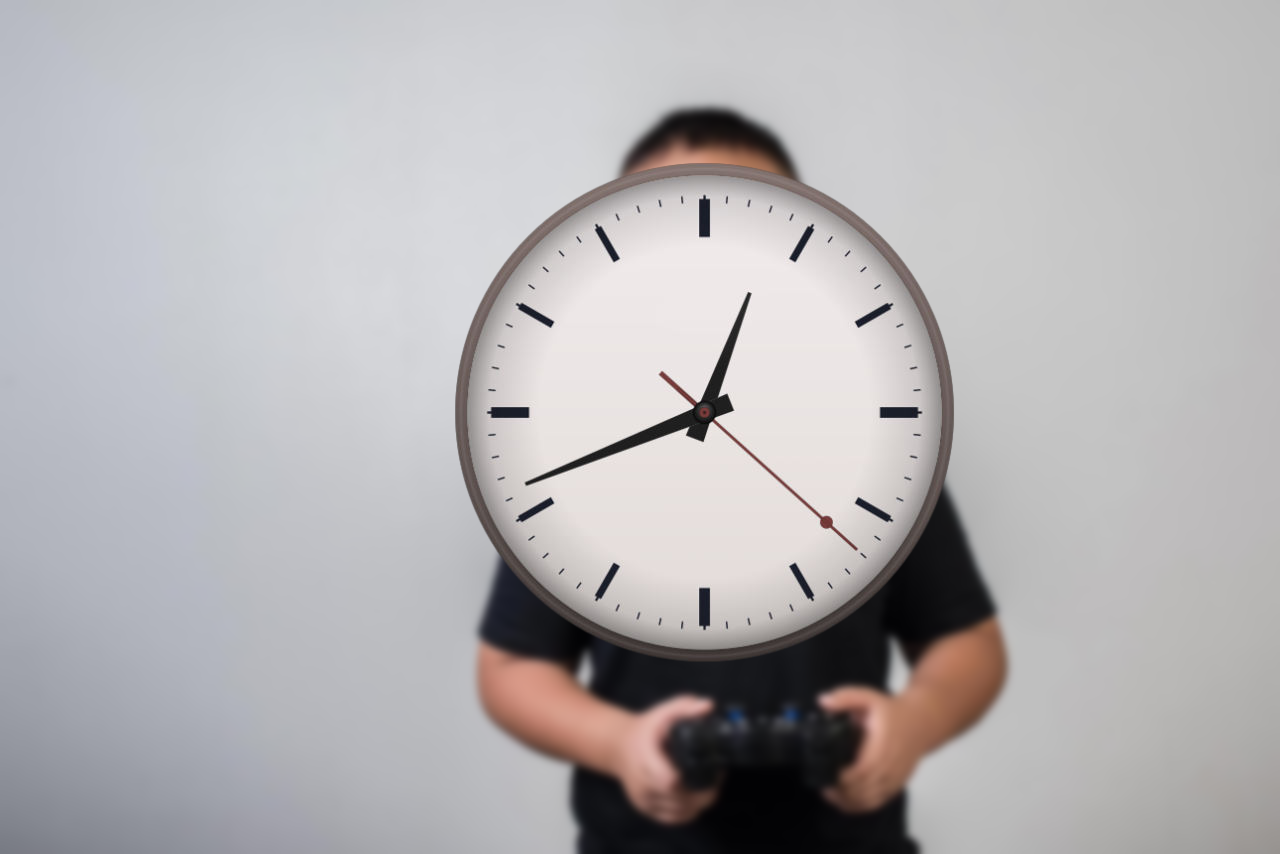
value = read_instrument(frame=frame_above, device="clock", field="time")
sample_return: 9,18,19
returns 12,41,22
